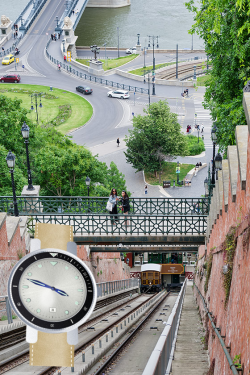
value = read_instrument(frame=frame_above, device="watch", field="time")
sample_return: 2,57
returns 3,48
